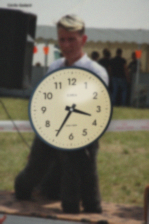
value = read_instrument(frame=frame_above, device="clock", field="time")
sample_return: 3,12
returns 3,35
